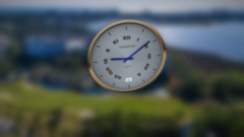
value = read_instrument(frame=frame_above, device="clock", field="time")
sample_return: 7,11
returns 9,09
